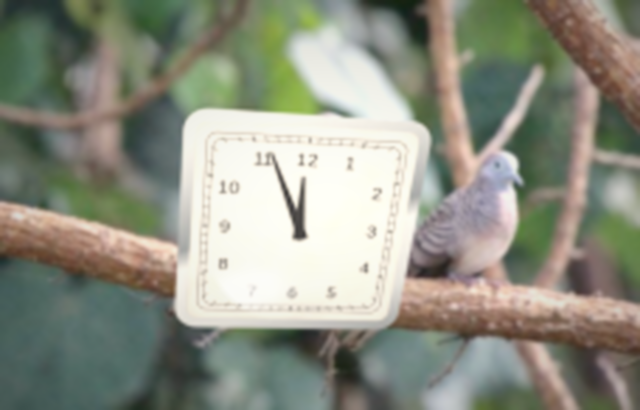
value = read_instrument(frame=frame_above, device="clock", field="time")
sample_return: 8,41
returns 11,56
